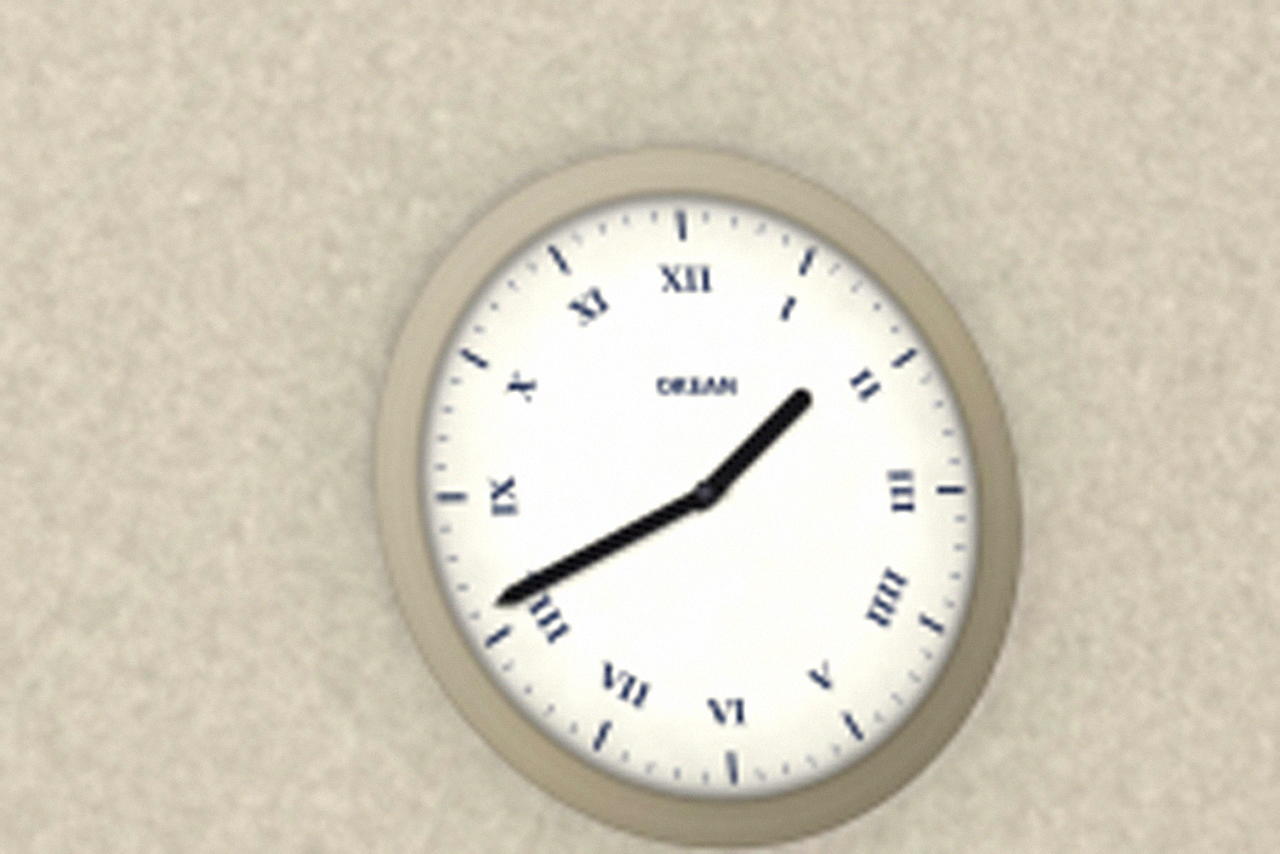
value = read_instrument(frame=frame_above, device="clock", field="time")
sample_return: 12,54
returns 1,41
